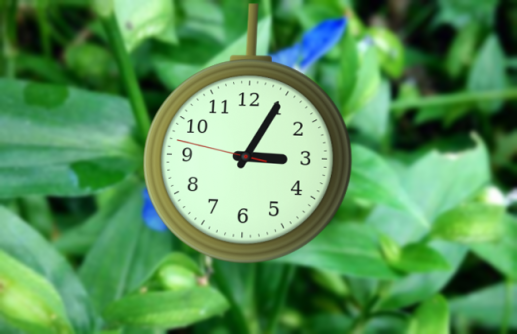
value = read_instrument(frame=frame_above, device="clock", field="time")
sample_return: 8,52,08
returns 3,04,47
